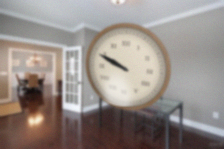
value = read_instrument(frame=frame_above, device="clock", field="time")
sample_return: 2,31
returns 9,49
